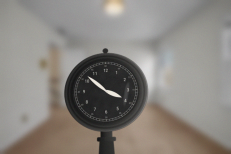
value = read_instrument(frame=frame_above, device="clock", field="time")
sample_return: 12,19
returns 3,52
